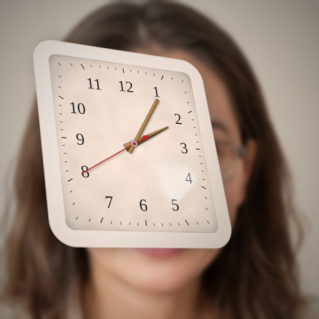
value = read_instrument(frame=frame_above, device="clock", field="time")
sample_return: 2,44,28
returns 2,05,40
